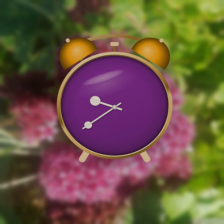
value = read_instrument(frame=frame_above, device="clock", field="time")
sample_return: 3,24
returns 9,39
